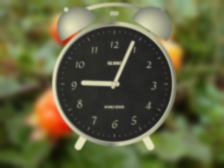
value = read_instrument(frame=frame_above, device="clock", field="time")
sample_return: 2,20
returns 9,04
